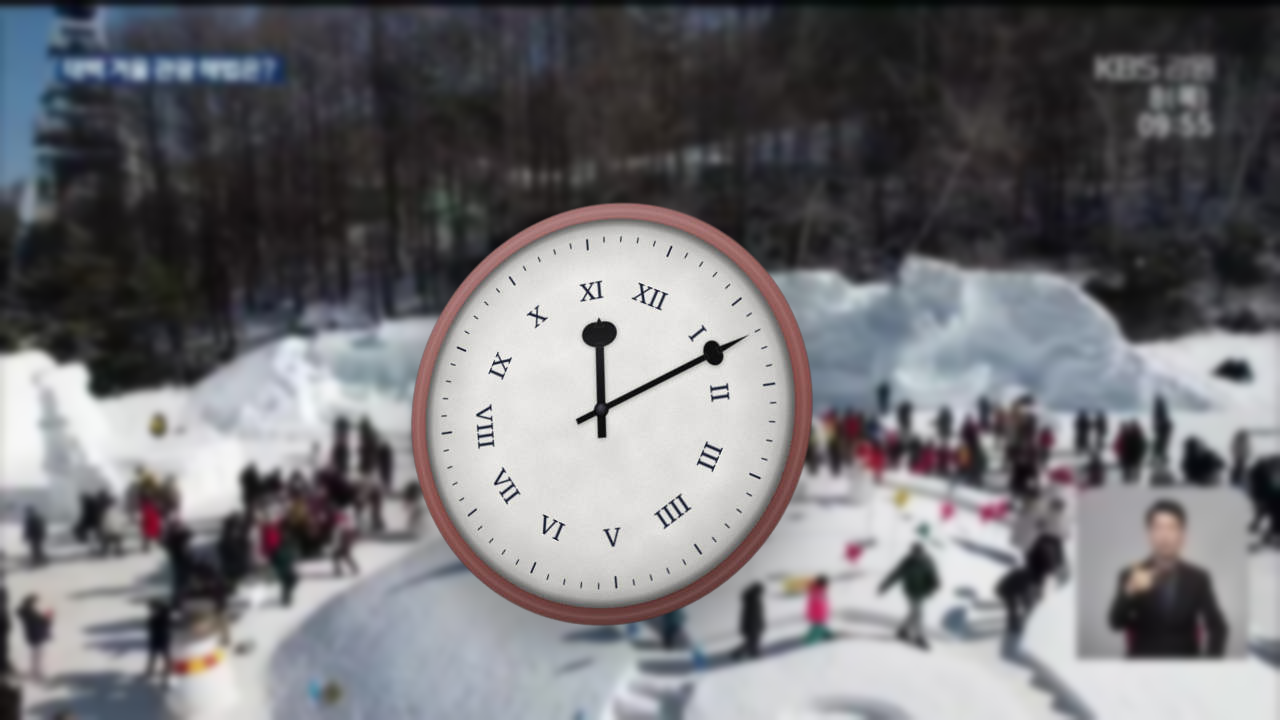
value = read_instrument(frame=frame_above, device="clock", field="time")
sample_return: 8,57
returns 11,07
